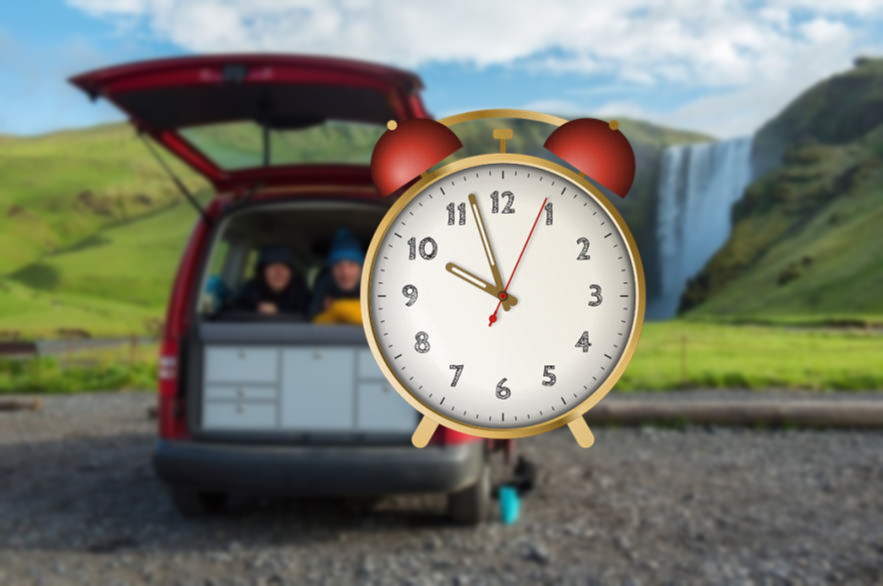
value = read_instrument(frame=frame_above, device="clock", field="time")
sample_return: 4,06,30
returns 9,57,04
